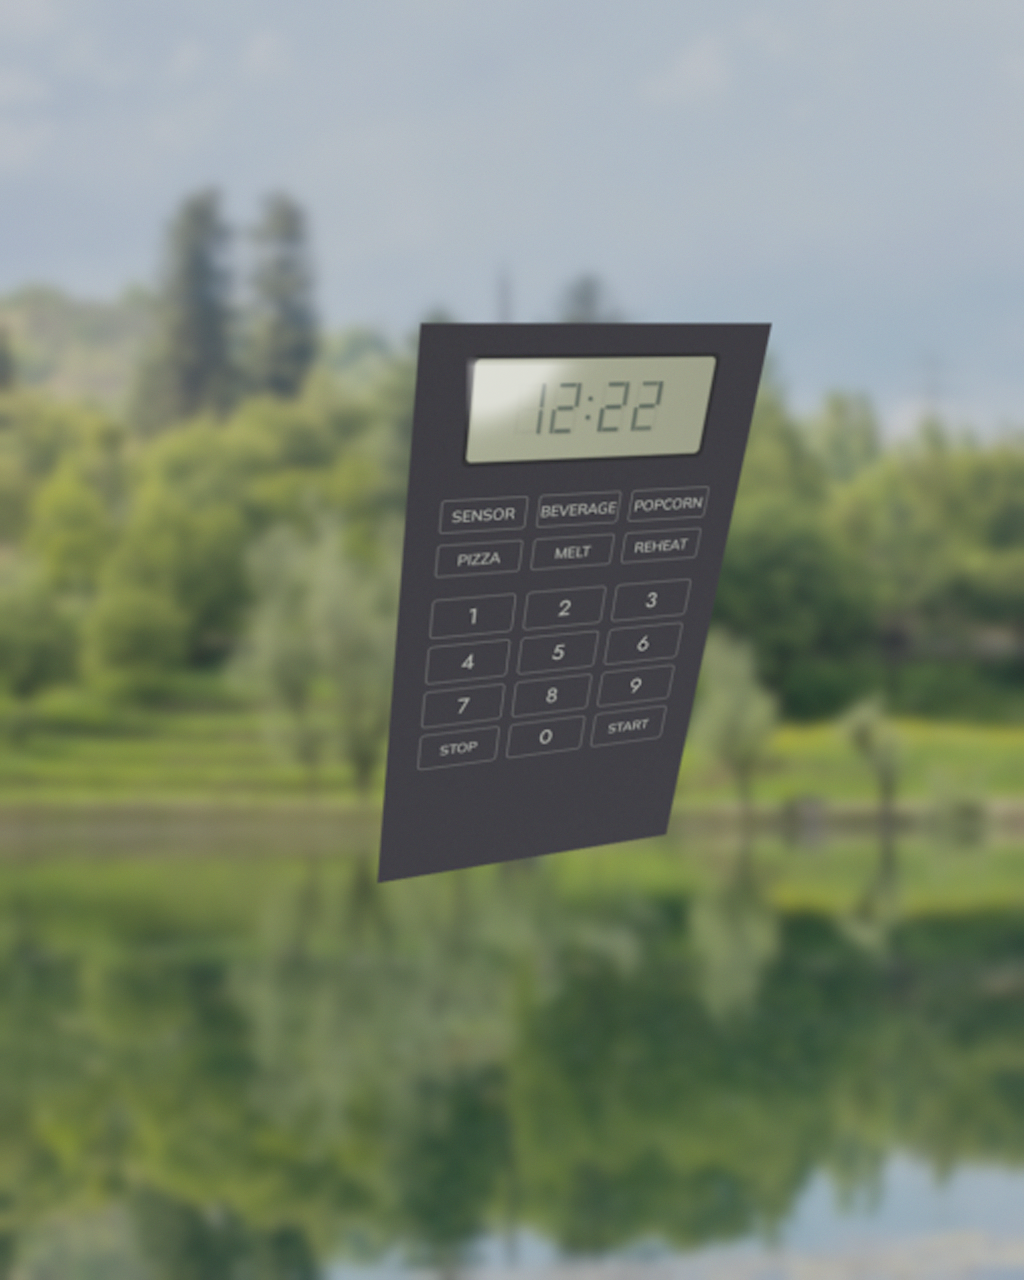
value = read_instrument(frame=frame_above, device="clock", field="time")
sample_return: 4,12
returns 12,22
